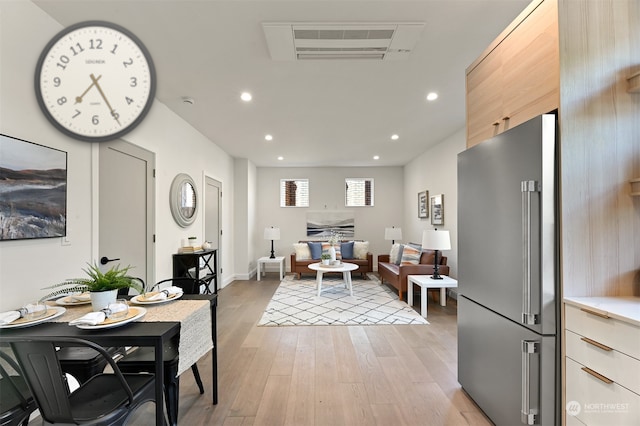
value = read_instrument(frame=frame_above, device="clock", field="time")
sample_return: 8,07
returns 7,25
